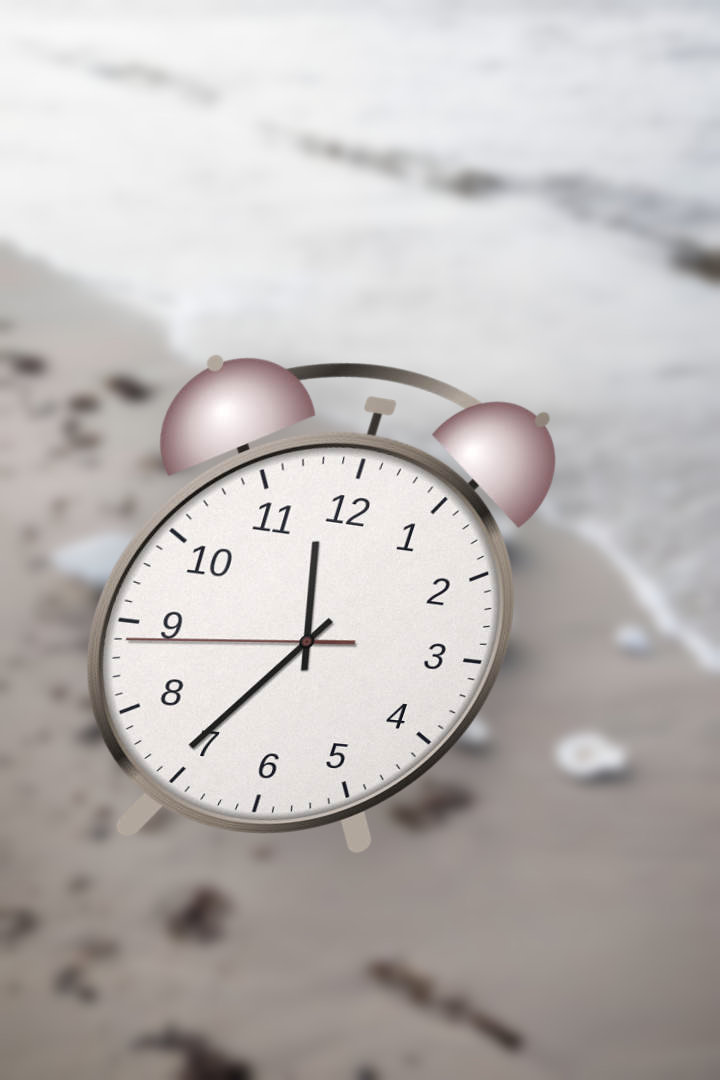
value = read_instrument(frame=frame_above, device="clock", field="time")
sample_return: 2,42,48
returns 11,35,44
